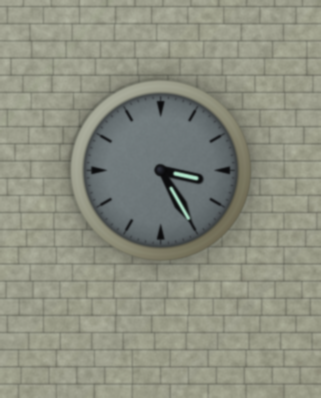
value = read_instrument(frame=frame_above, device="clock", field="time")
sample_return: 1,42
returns 3,25
